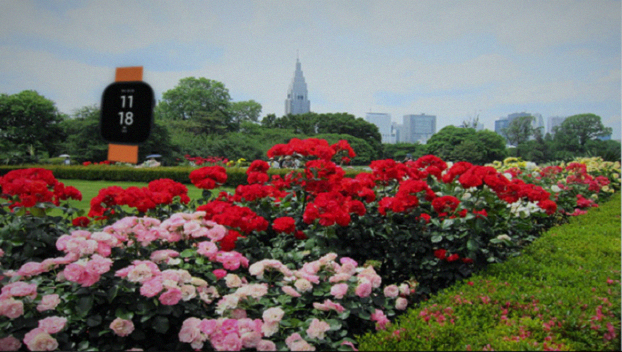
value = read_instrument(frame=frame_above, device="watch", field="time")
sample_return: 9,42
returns 11,18
